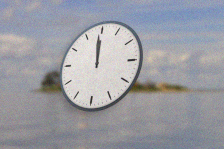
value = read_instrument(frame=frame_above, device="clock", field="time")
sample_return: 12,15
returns 11,59
